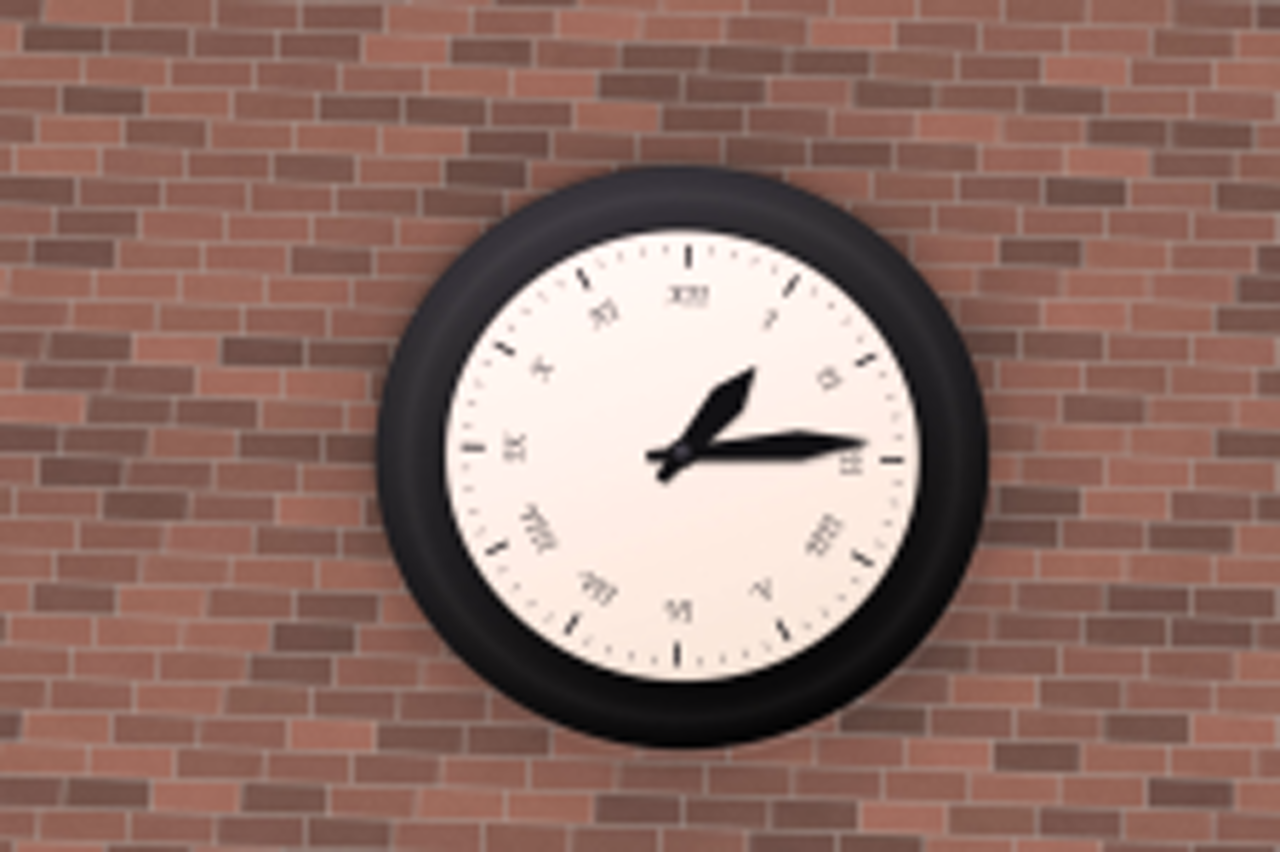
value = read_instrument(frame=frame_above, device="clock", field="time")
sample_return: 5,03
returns 1,14
